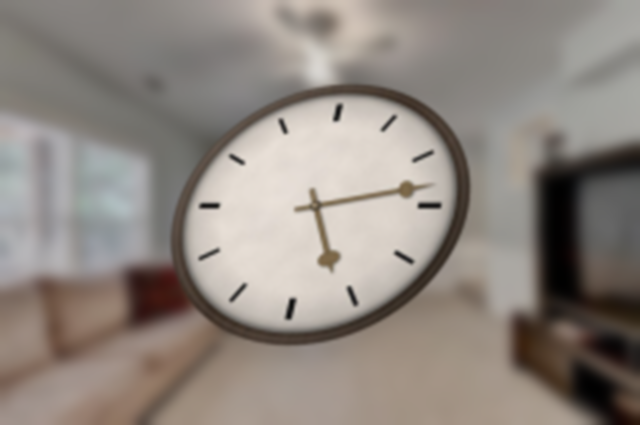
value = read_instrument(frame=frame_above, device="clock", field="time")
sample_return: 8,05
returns 5,13
